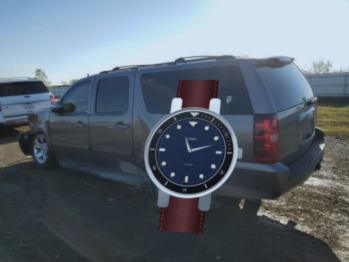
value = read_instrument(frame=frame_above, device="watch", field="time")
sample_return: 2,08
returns 11,12
